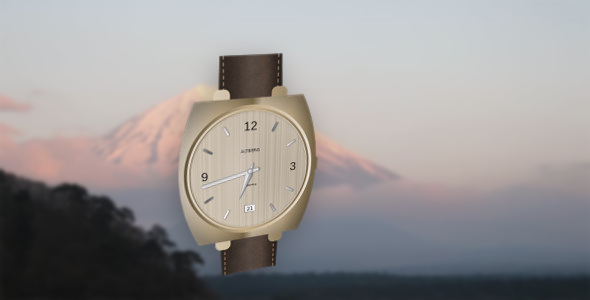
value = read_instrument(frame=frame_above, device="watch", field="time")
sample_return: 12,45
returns 6,43
